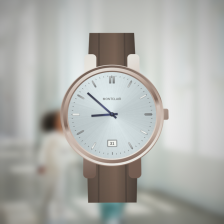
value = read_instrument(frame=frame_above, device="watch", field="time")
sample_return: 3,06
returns 8,52
